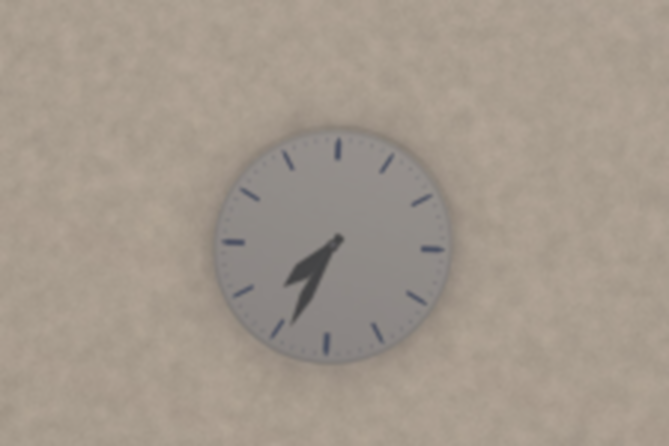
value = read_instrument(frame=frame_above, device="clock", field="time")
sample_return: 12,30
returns 7,34
